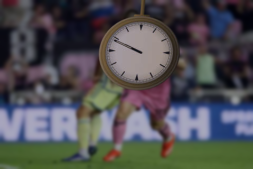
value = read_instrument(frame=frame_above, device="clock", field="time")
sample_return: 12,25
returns 9,49
